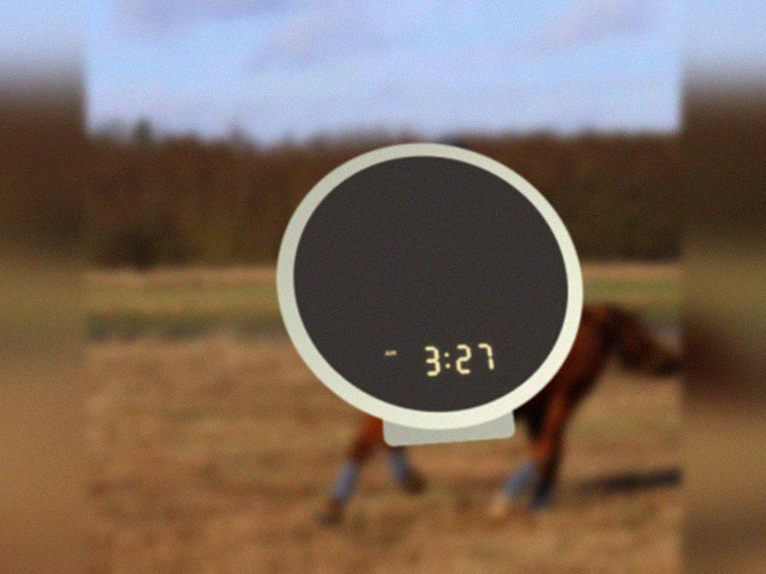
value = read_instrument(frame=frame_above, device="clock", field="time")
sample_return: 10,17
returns 3,27
